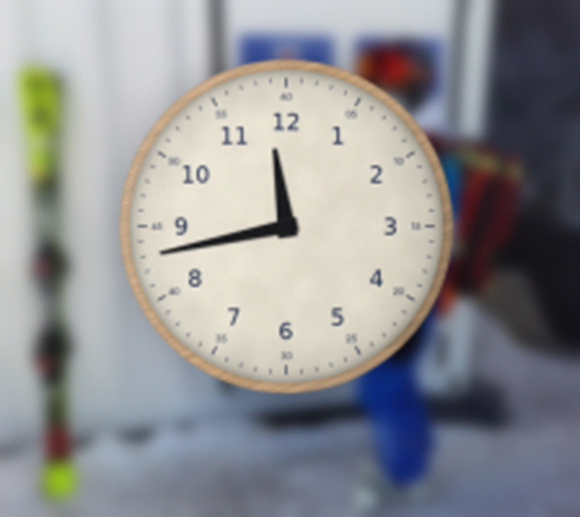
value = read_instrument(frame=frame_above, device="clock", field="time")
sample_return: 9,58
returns 11,43
